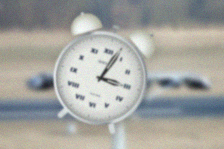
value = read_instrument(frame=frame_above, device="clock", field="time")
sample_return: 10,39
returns 3,03
